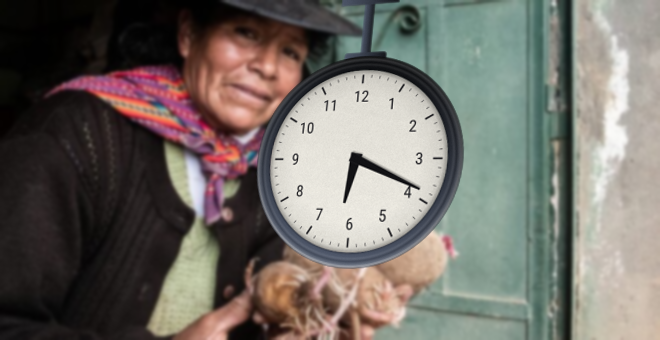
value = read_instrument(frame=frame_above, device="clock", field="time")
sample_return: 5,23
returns 6,19
